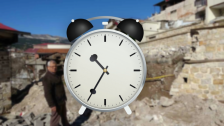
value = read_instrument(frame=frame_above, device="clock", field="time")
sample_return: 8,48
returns 10,35
